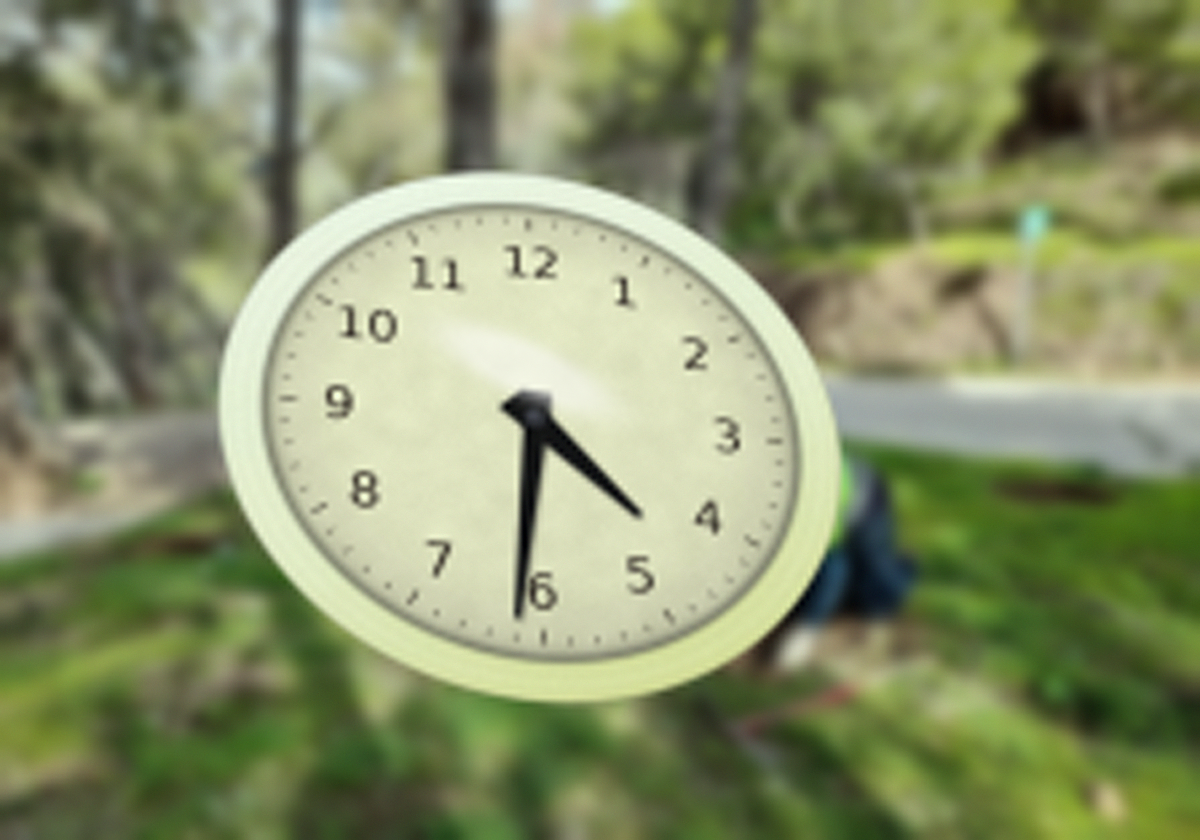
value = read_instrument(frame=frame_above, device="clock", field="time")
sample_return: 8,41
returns 4,31
